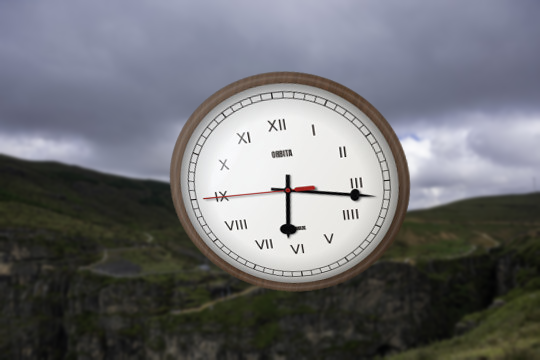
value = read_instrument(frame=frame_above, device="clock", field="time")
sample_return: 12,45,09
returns 6,16,45
